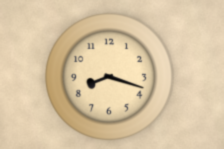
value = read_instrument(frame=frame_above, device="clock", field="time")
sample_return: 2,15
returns 8,18
